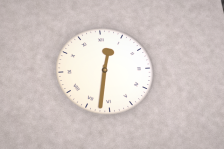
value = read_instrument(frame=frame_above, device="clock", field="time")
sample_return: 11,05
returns 12,32
